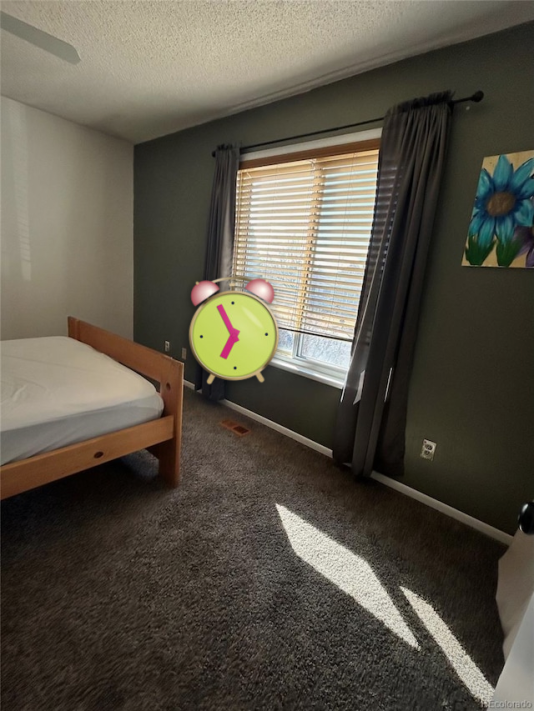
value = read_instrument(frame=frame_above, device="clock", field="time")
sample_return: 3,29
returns 6,56
